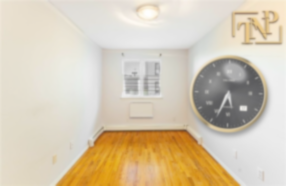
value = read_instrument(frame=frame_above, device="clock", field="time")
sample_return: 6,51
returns 5,34
